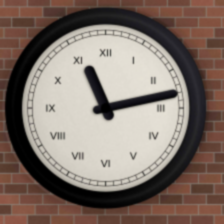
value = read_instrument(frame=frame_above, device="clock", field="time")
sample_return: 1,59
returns 11,13
